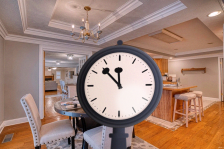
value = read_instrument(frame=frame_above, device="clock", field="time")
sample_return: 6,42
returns 11,53
